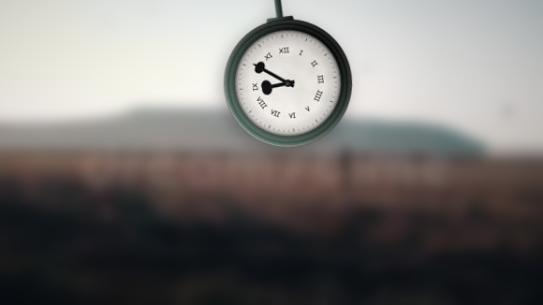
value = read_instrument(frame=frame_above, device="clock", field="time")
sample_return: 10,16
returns 8,51
